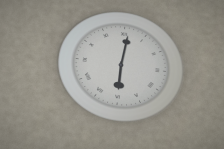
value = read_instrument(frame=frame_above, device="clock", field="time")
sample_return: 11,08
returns 6,01
